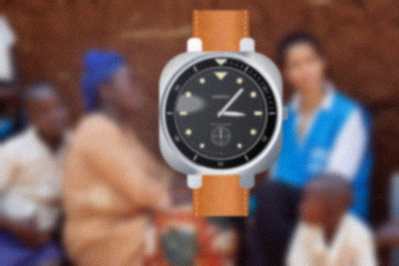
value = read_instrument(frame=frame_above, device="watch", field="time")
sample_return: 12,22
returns 3,07
